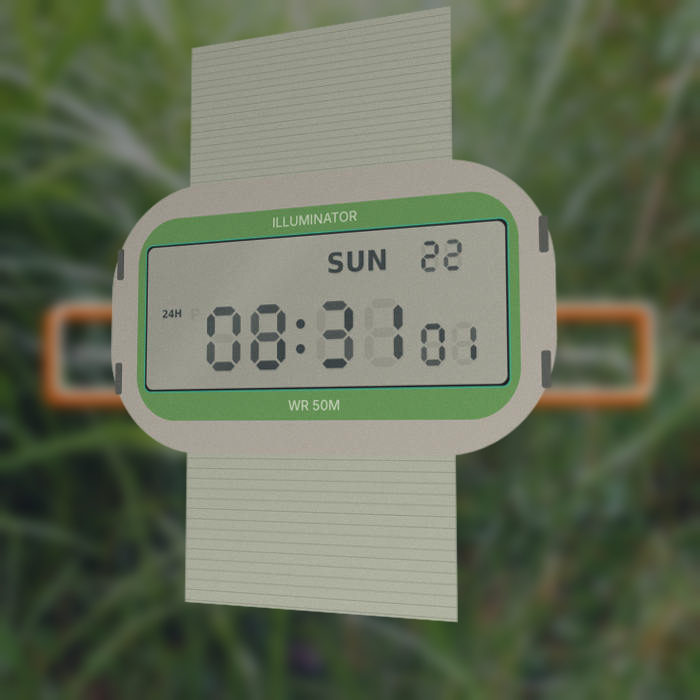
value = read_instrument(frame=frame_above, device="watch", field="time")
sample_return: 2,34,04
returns 8,31,01
